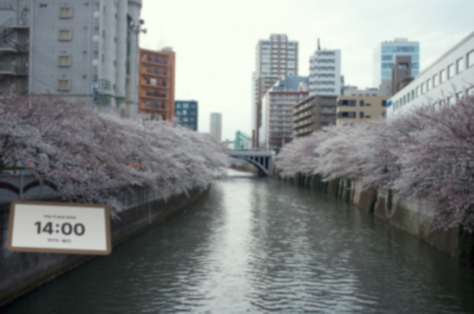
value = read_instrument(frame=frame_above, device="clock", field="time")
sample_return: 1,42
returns 14,00
